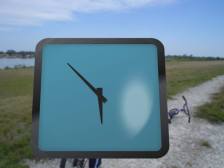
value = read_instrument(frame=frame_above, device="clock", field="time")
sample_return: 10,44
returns 5,53
